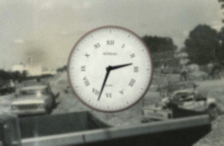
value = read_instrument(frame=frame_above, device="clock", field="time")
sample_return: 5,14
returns 2,33
